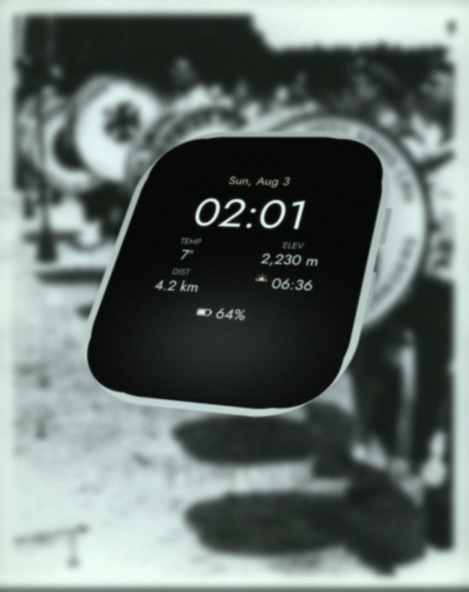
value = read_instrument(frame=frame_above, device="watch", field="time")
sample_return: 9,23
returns 2,01
